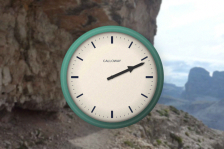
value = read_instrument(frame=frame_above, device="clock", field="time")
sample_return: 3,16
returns 2,11
